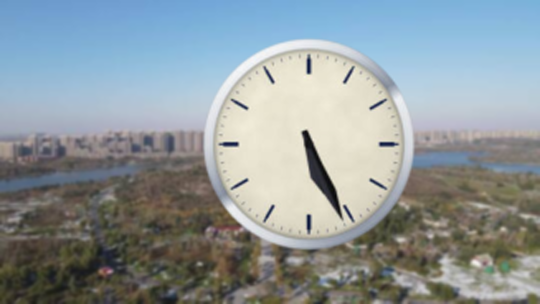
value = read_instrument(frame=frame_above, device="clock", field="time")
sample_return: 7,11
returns 5,26
